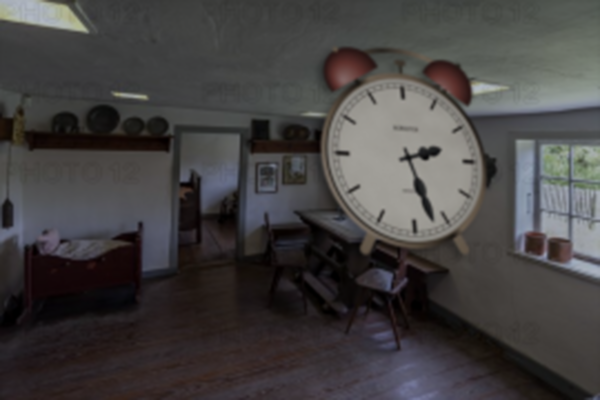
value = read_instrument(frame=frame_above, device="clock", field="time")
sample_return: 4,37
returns 2,27
